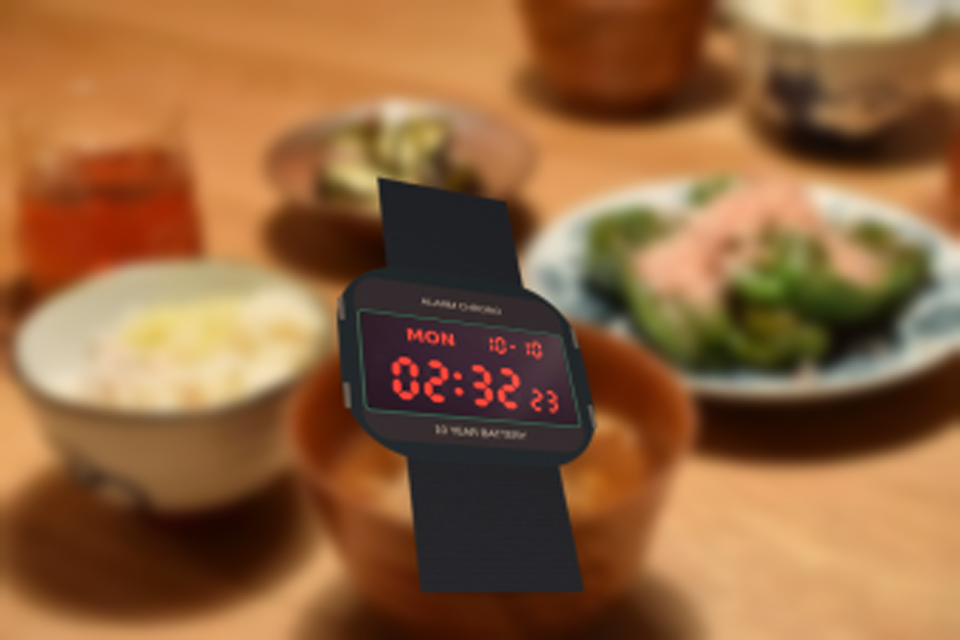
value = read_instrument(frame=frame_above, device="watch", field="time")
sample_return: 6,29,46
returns 2,32,23
